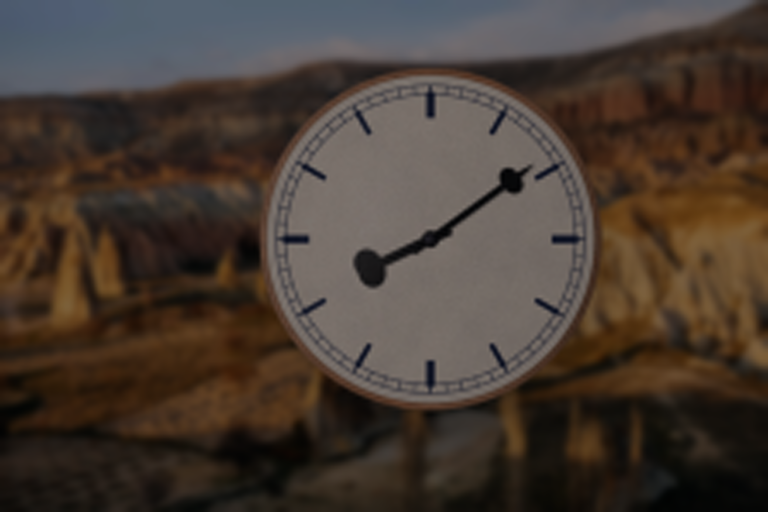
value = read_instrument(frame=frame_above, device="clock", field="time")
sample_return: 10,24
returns 8,09
